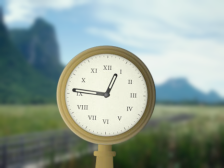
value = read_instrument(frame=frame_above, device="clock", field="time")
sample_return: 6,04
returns 12,46
